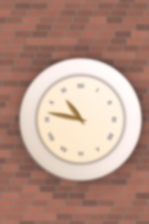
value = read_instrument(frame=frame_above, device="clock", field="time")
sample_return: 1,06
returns 10,47
